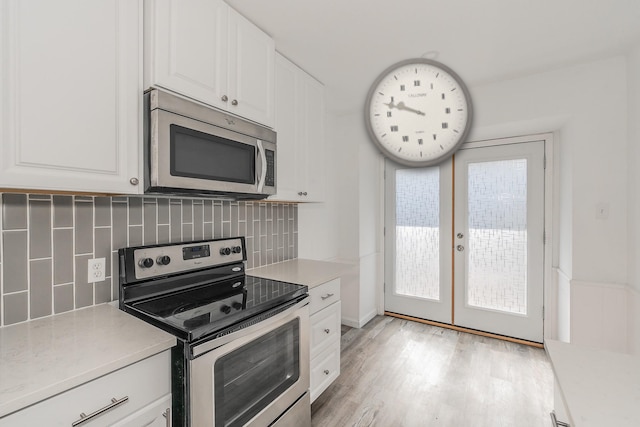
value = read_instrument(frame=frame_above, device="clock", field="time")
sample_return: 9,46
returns 9,48
